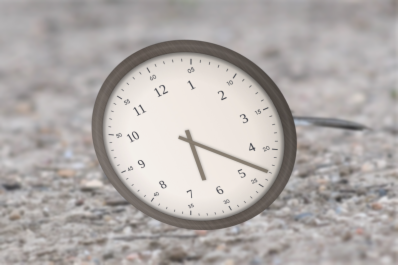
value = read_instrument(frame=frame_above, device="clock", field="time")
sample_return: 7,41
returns 6,23
